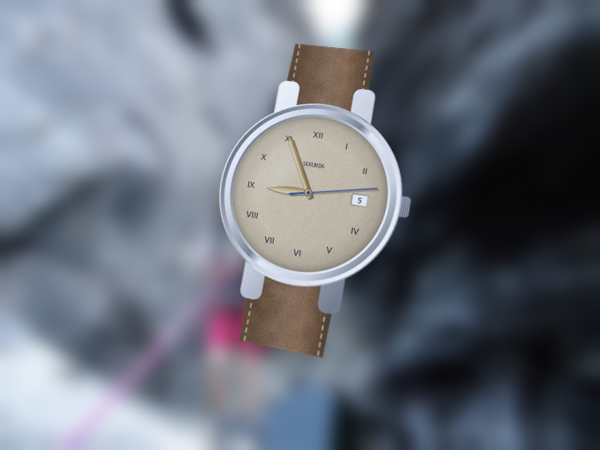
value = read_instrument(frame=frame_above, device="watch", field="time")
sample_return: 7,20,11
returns 8,55,13
